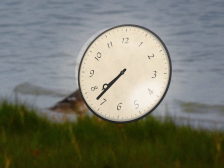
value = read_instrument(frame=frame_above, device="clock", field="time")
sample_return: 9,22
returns 7,37
